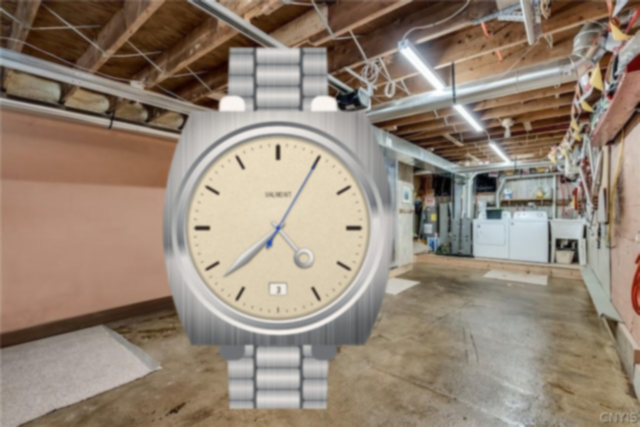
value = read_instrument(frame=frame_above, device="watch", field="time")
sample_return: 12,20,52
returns 4,38,05
